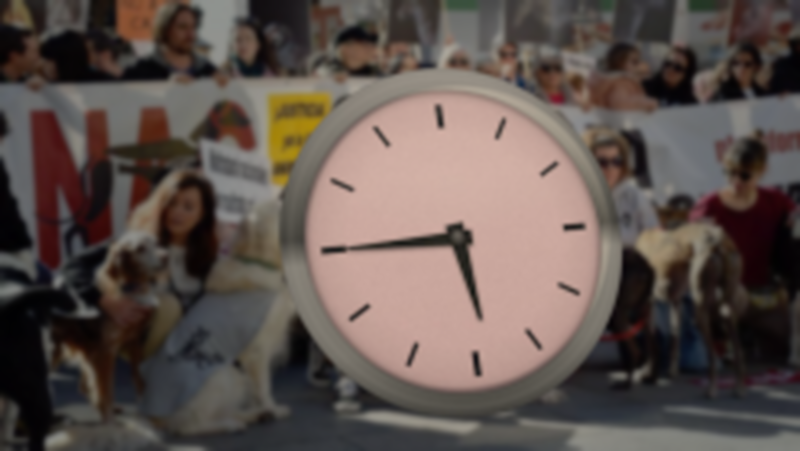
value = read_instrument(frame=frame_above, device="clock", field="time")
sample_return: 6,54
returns 5,45
